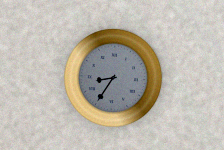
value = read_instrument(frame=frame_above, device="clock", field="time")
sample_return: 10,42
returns 8,35
